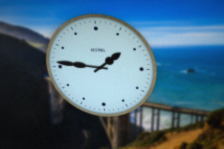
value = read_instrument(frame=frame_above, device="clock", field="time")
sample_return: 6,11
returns 1,46
